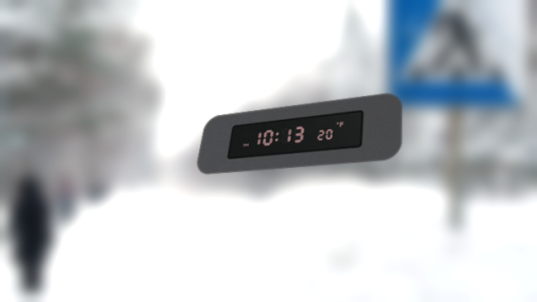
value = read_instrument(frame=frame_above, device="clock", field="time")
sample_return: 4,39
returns 10,13
